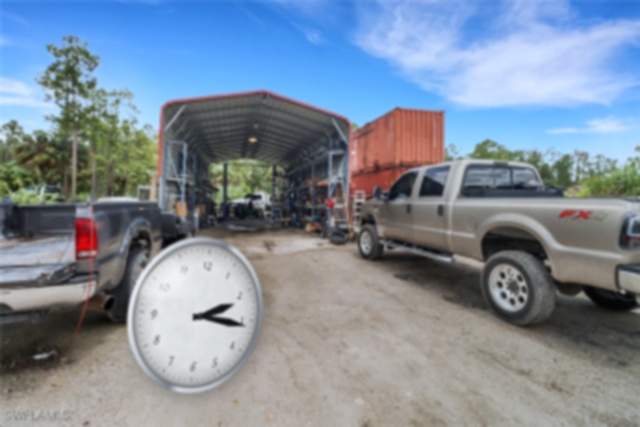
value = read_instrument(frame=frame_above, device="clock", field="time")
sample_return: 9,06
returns 2,16
